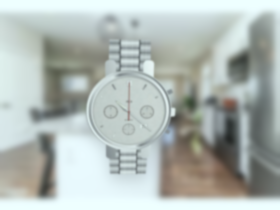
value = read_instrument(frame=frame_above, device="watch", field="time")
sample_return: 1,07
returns 10,22
